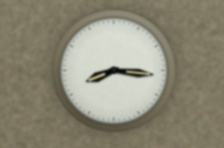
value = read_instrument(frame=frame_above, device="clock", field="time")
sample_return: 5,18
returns 8,16
